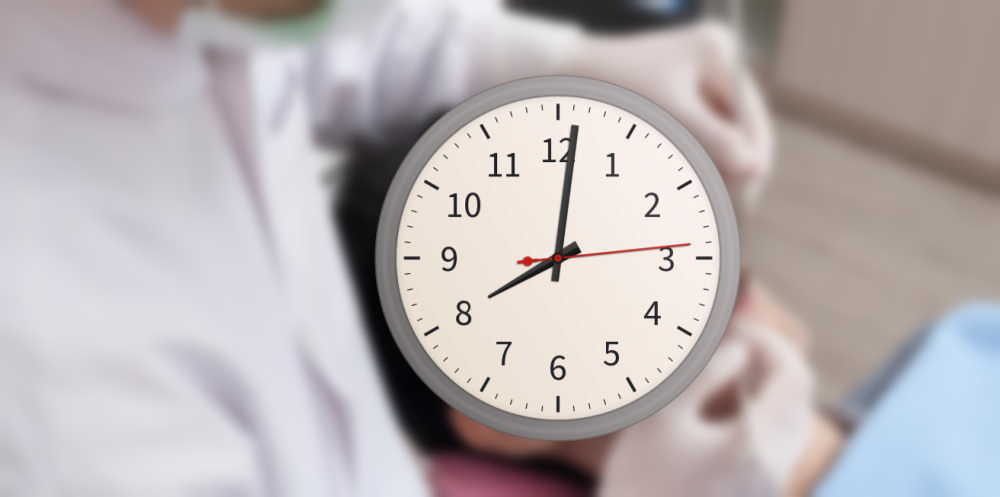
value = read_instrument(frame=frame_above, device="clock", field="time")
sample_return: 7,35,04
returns 8,01,14
